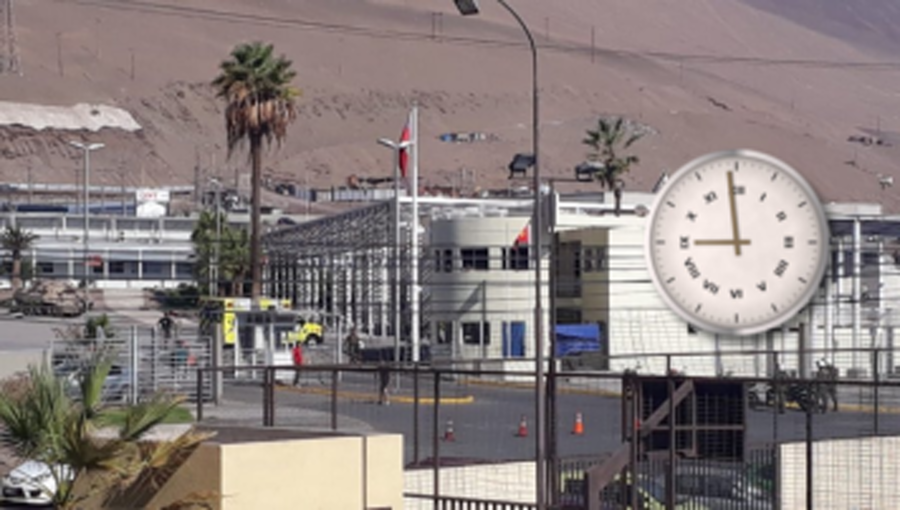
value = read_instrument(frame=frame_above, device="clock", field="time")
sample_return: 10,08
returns 8,59
